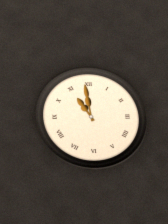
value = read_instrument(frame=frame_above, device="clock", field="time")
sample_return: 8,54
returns 10,59
